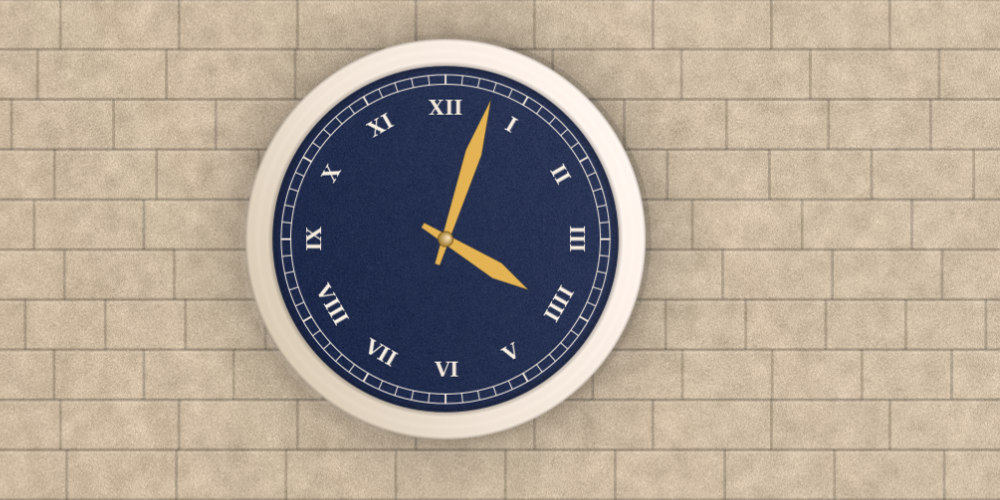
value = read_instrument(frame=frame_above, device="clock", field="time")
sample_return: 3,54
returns 4,03
